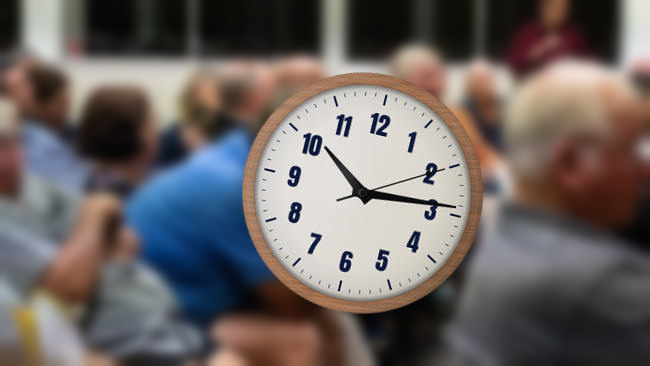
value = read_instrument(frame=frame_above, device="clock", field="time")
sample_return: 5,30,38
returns 10,14,10
